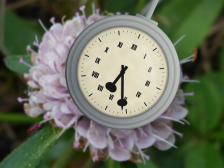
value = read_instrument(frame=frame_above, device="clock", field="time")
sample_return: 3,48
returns 6,26
